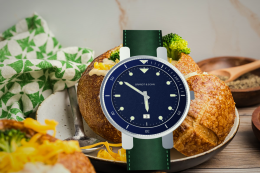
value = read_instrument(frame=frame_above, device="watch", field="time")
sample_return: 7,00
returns 5,51
